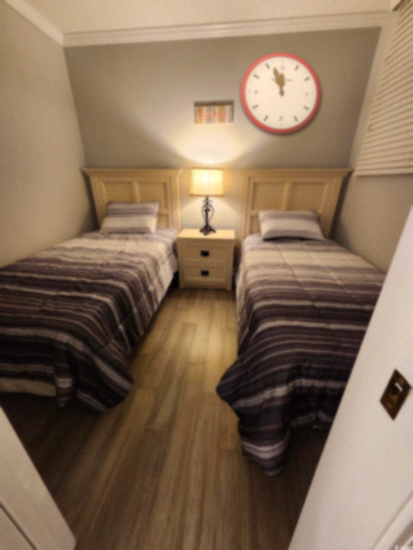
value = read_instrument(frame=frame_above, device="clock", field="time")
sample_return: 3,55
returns 11,57
